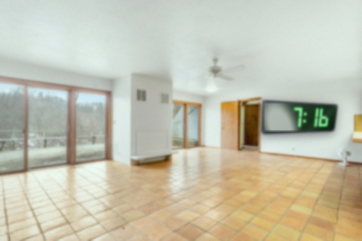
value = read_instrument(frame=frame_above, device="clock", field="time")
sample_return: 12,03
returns 7,16
